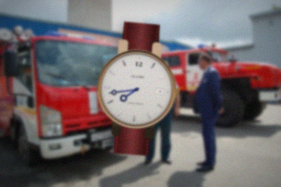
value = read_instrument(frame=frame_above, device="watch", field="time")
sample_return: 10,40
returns 7,43
